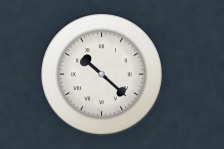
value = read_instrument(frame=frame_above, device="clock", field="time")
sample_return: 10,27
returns 10,22
